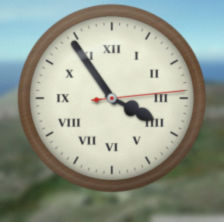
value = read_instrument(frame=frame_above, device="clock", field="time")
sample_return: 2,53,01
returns 3,54,14
